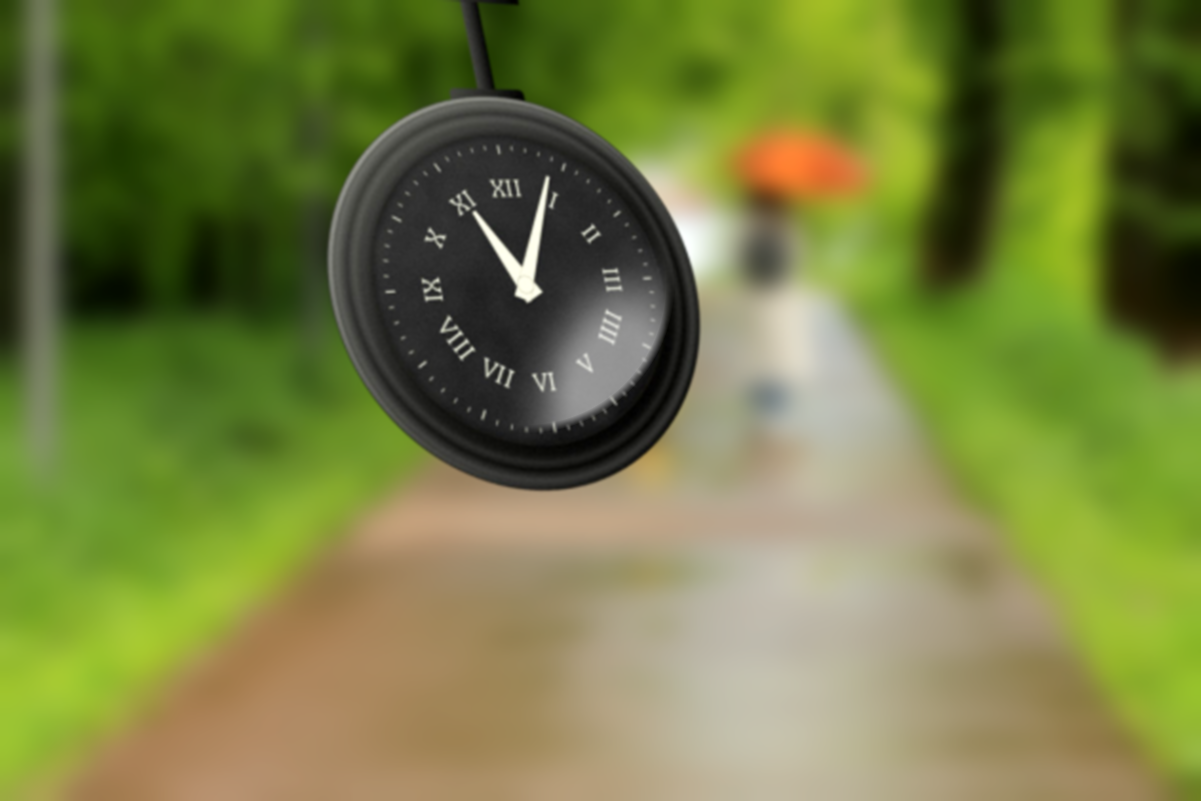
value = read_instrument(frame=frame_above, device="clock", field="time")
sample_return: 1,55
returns 11,04
